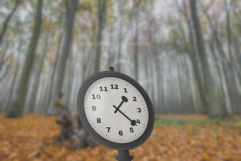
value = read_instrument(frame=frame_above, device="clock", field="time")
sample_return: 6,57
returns 1,22
